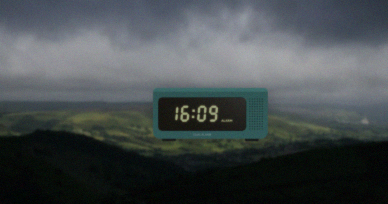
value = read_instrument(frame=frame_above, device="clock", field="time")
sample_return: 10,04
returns 16,09
